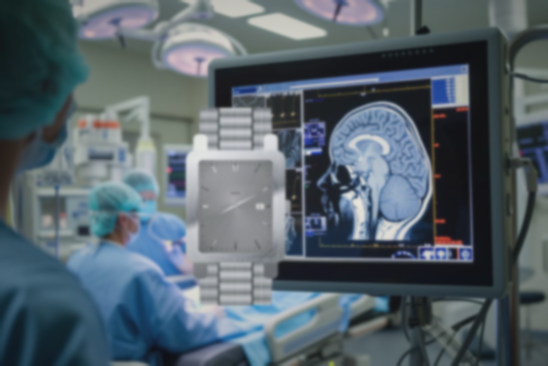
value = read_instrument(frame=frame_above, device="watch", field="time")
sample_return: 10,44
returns 8,10
